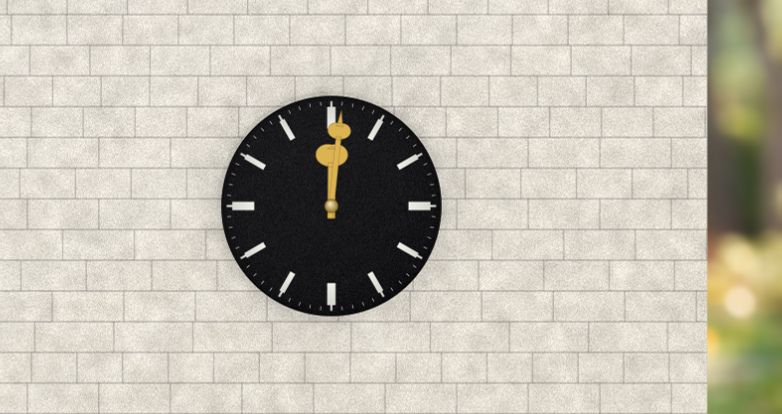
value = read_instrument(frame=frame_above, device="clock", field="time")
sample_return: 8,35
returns 12,01
